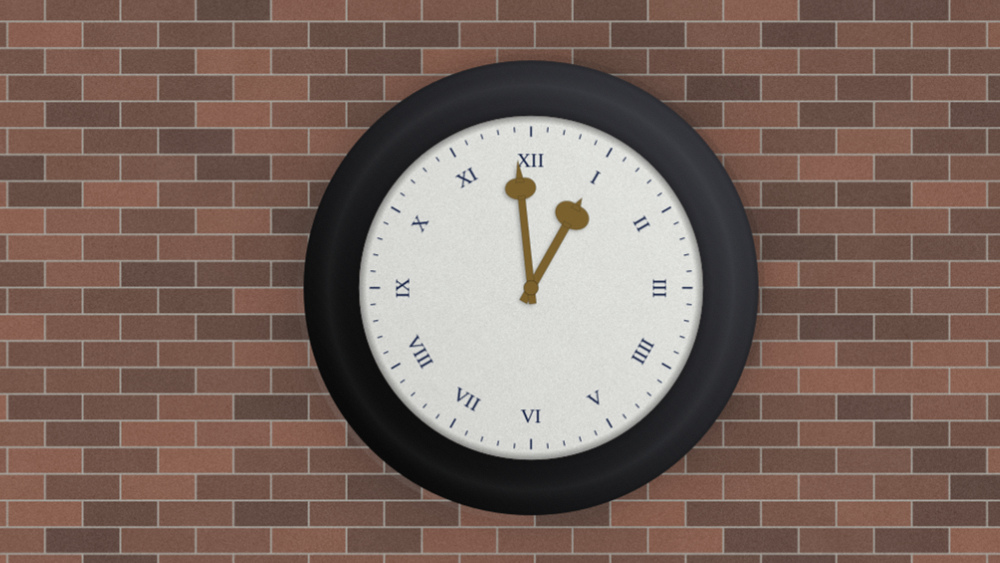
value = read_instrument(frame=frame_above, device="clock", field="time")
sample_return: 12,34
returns 12,59
